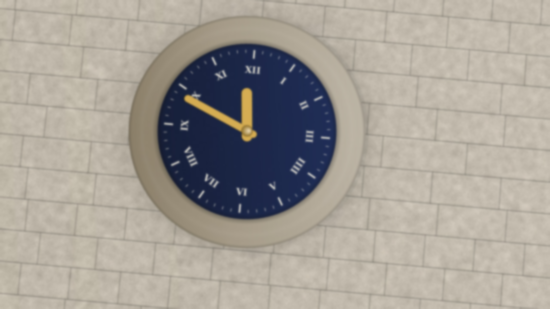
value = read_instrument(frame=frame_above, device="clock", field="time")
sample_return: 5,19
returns 11,49
